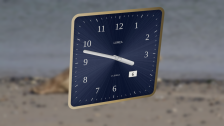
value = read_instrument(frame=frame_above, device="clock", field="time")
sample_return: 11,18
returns 3,48
